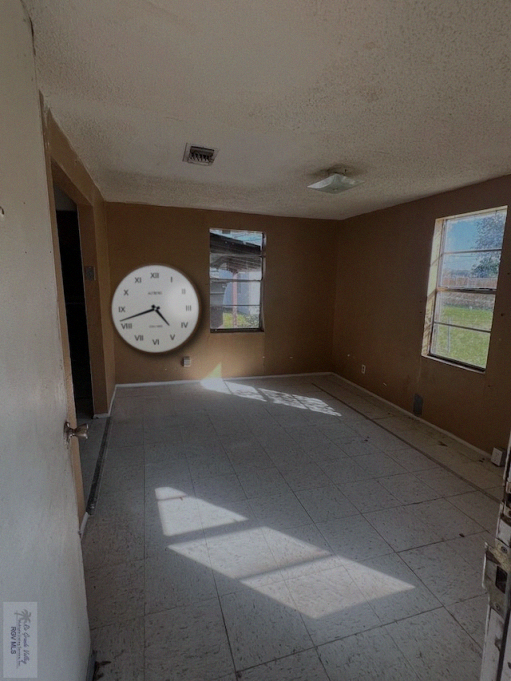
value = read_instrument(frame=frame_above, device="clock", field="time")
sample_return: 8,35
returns 4,42
